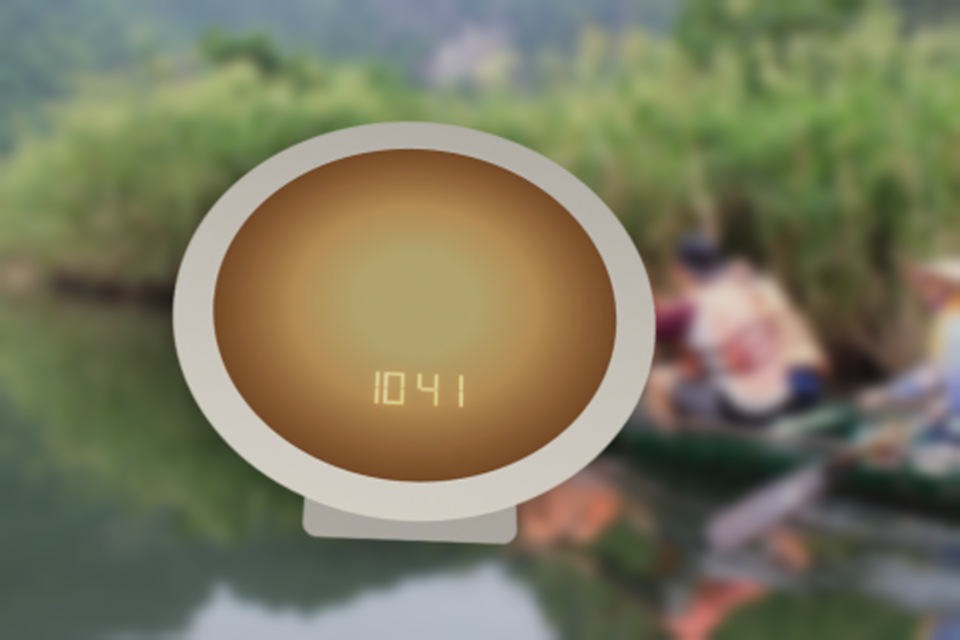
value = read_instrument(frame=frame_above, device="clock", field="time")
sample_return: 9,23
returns 10,41
